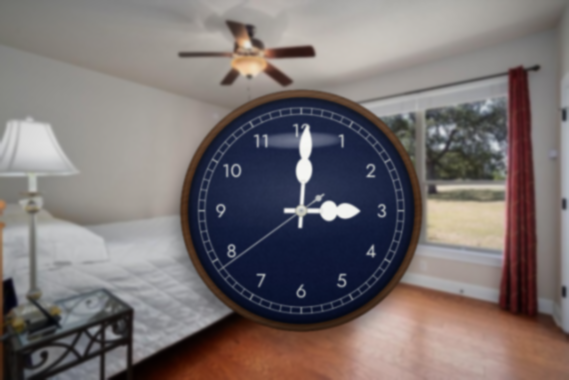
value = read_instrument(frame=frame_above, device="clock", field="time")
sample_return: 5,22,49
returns 3,00,39
